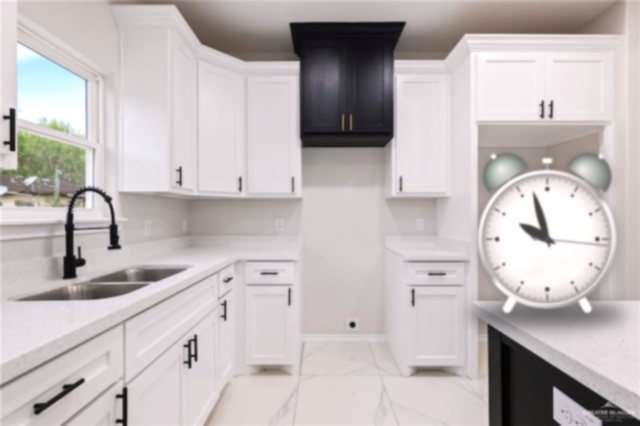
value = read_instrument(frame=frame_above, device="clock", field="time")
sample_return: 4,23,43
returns 9,57,16
